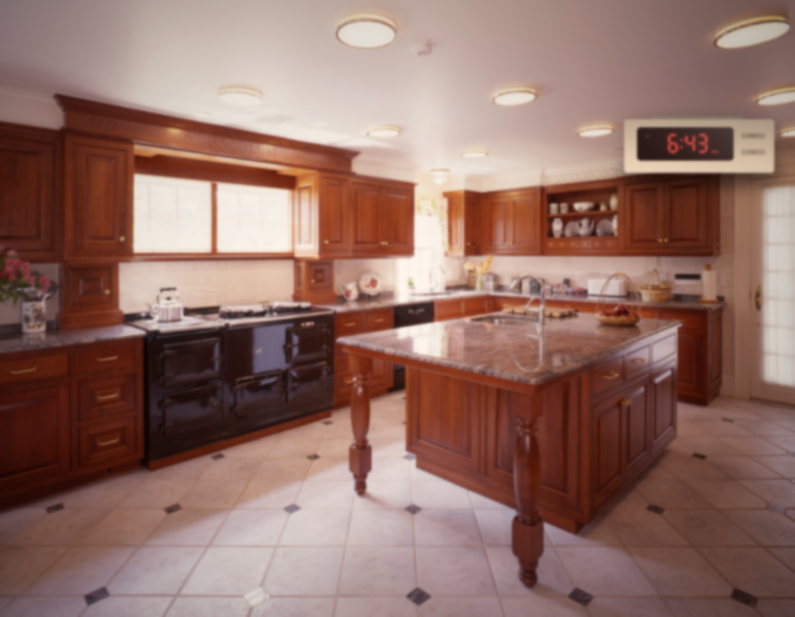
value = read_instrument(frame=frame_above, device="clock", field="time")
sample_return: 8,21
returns 6,43
